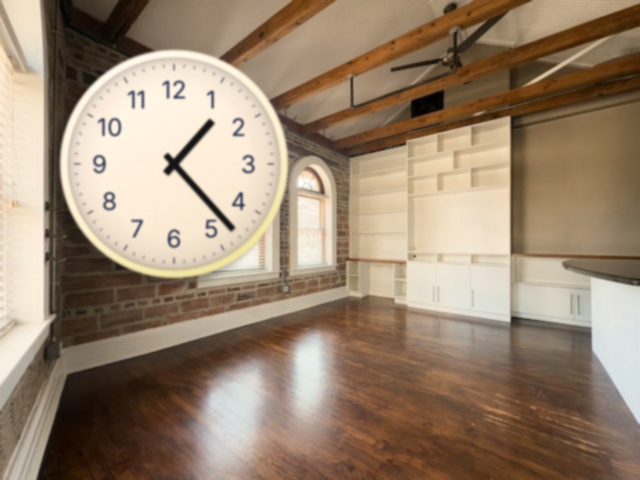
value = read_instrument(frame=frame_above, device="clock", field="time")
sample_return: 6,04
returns 1,23
